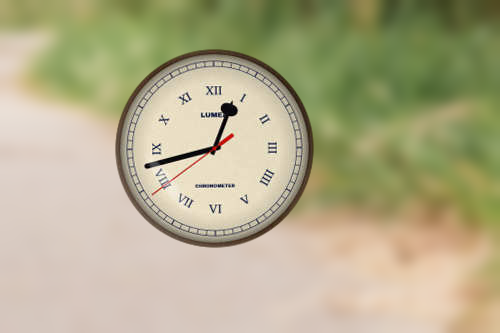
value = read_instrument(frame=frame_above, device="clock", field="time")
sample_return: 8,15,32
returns 12,42,39
